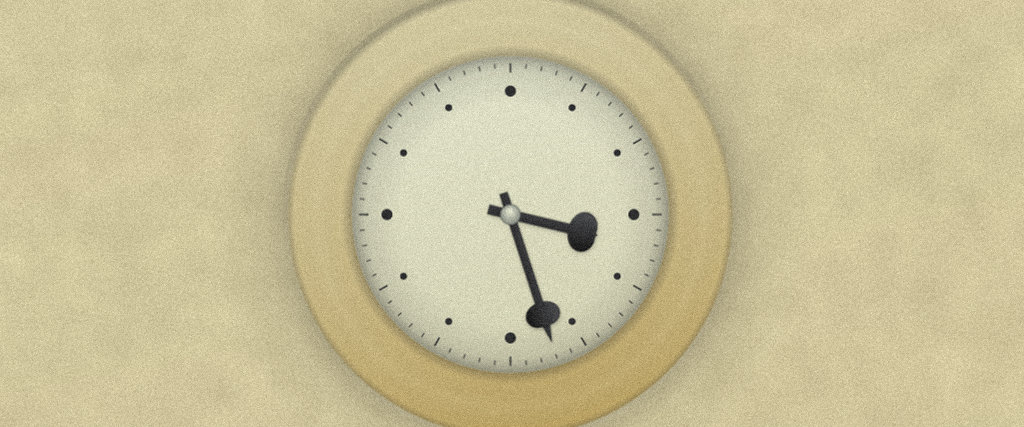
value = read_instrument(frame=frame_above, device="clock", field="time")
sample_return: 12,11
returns 3,27
